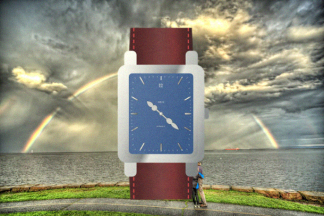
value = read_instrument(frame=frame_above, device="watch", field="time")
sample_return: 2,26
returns 10,22
